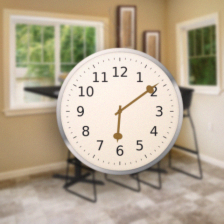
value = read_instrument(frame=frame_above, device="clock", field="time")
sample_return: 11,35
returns 6,09
